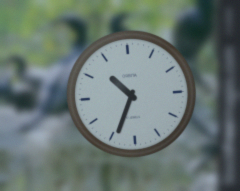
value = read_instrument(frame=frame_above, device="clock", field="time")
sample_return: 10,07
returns 10,34
